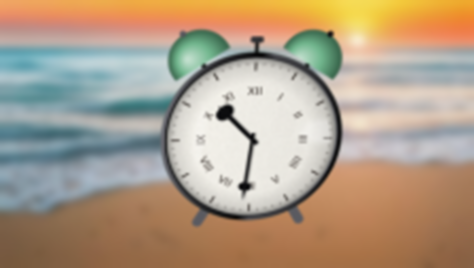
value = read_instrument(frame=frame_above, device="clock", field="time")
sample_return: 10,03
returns 10,31
